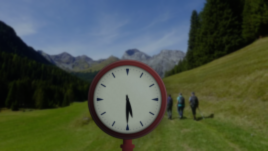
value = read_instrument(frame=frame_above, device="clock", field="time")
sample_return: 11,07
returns 5,30
